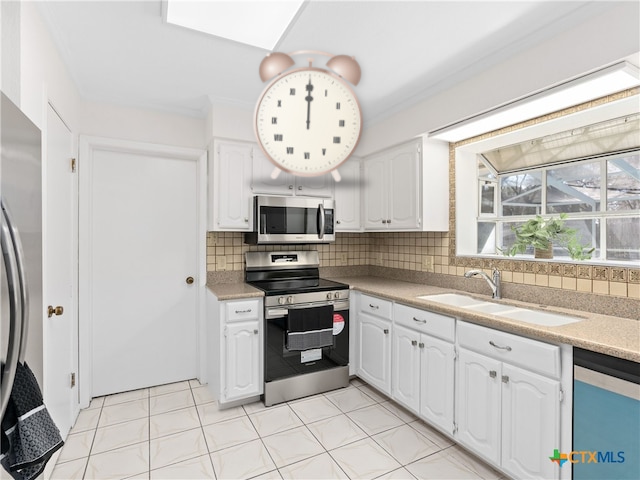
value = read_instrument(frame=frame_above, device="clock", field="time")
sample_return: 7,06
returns 12,00
